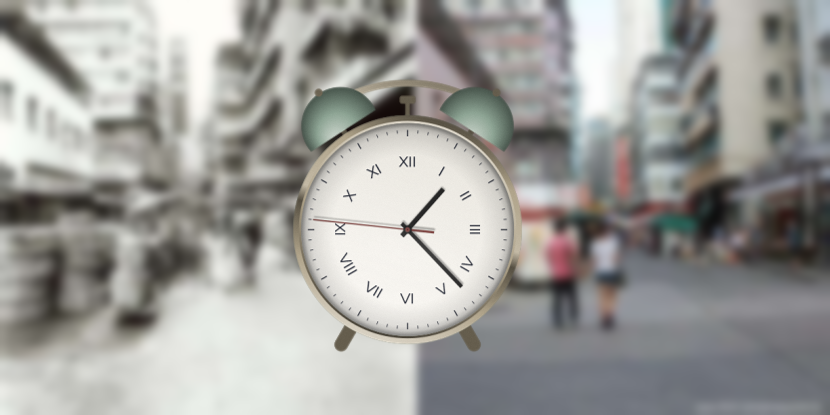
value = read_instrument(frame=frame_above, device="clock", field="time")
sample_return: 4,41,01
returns 1,22,46
